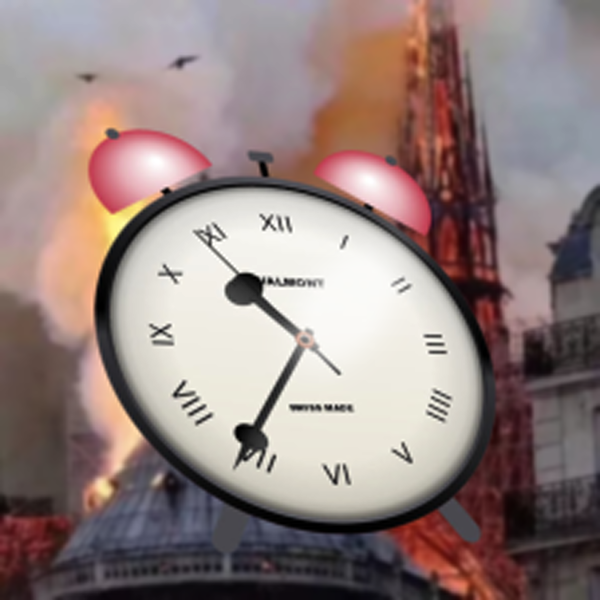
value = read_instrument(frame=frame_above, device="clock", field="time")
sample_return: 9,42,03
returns 10,35,54
